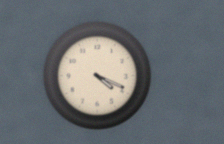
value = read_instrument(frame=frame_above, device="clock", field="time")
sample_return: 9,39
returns 4,19
